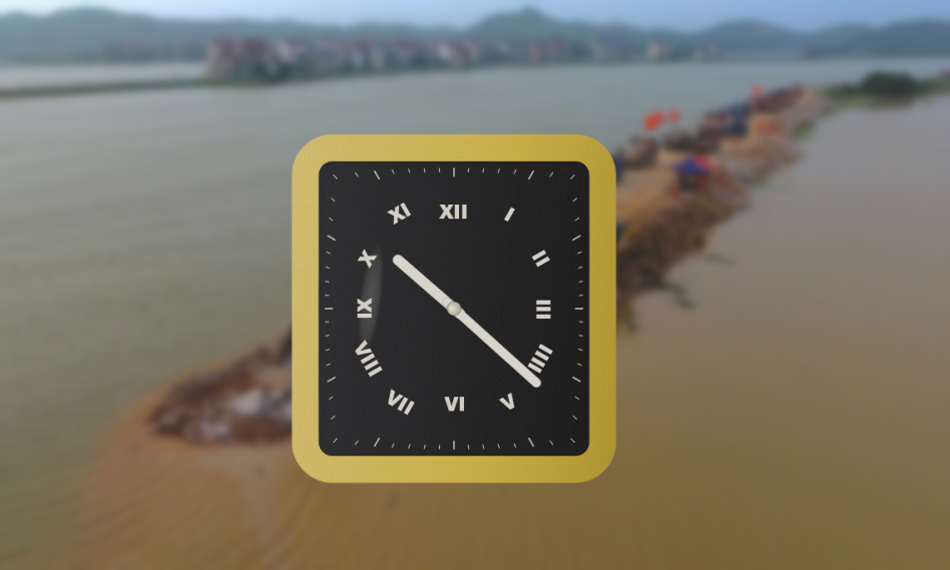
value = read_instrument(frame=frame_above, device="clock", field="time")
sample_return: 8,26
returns 10,22
